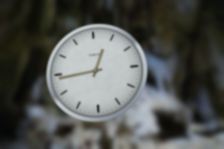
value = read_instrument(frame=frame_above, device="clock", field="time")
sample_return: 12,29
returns 12,44
